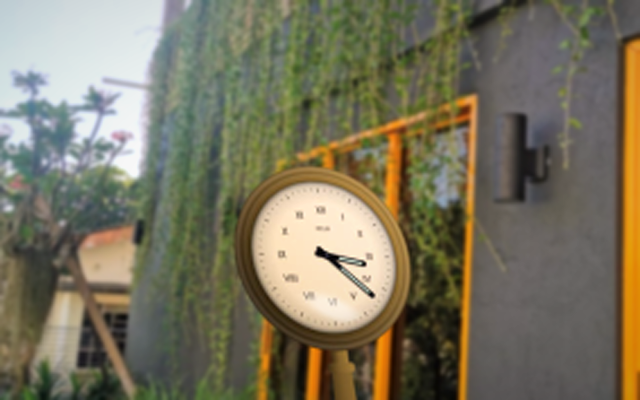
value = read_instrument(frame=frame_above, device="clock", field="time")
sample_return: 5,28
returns 3,22
